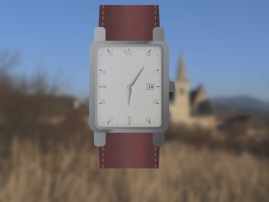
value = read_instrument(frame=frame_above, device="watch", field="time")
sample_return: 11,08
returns 6,06
